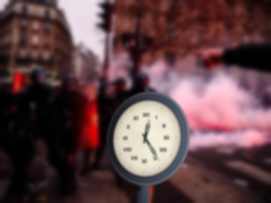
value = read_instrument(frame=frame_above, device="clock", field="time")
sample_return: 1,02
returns 12,24
